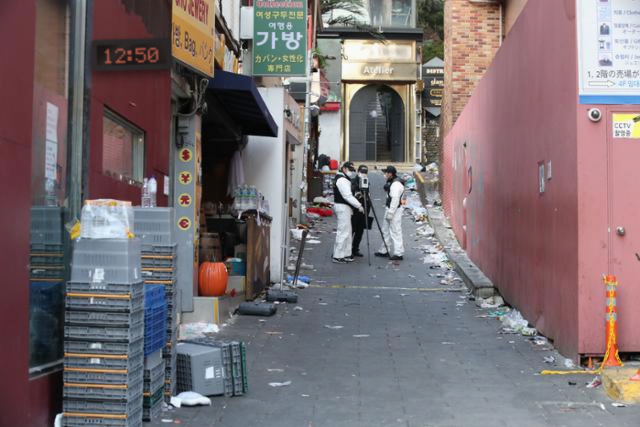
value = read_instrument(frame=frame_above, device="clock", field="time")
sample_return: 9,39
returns 12,50
